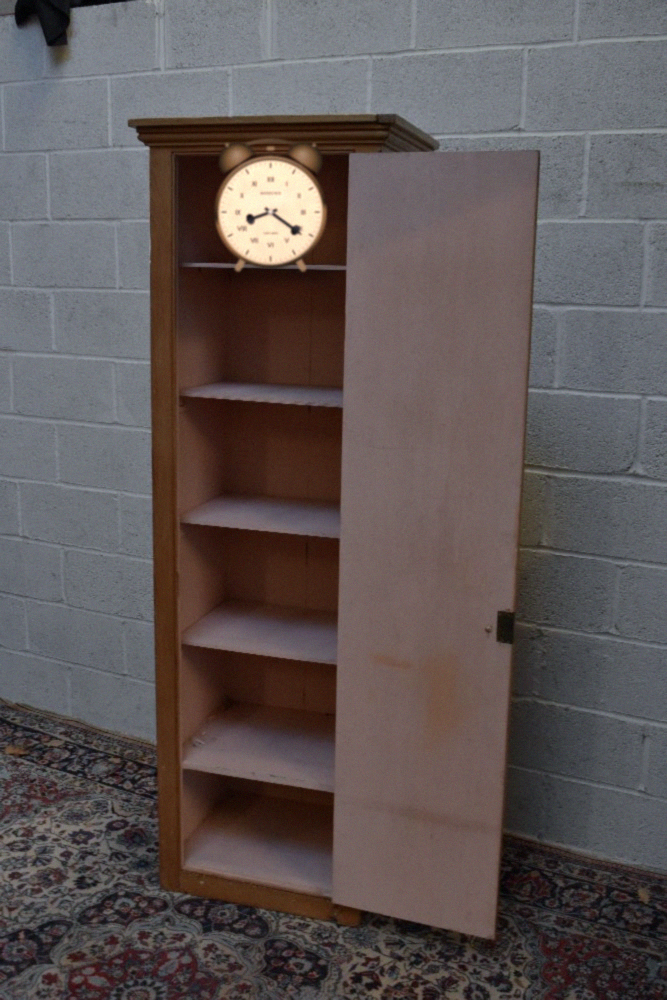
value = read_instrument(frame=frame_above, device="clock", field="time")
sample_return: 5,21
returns 8,21
